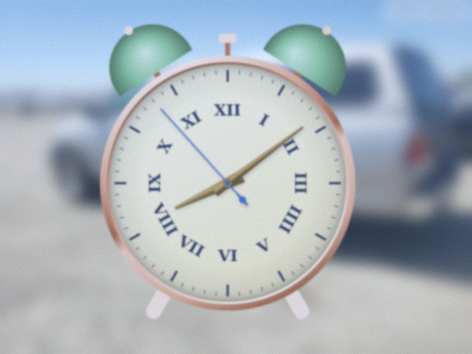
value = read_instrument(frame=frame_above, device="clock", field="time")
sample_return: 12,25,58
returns 8,08,53
